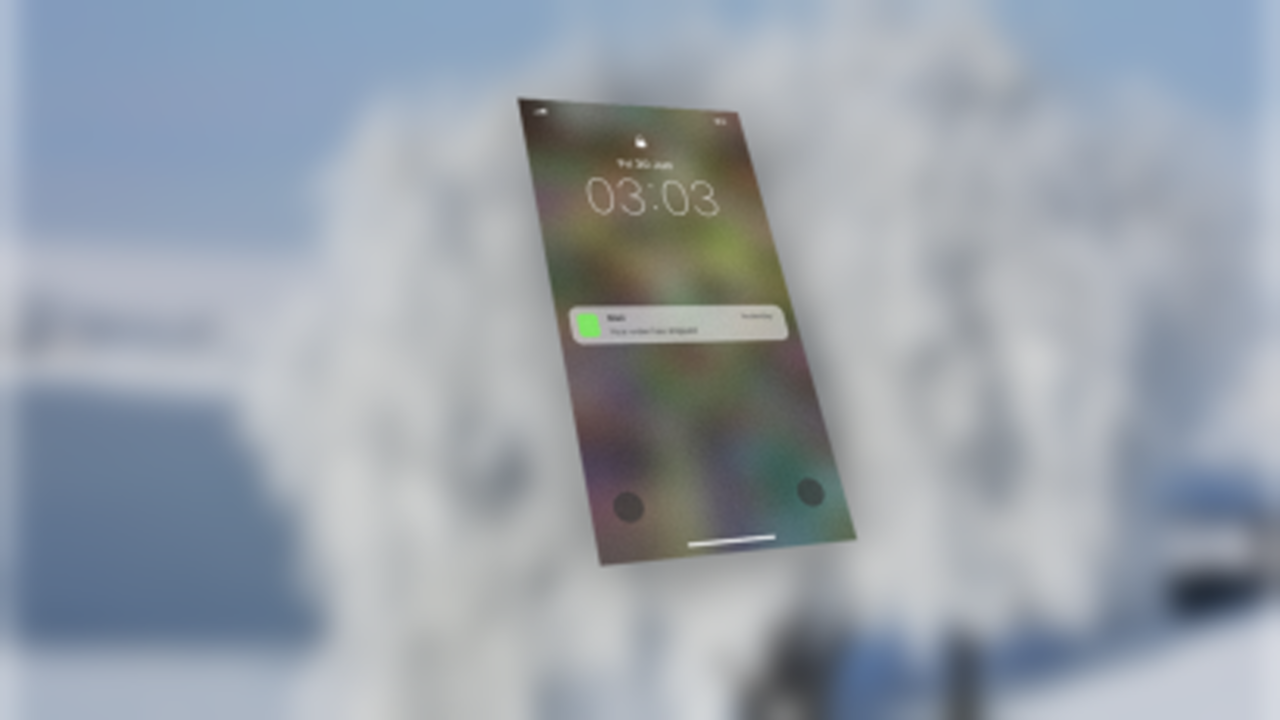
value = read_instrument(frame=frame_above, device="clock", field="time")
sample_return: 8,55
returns 3,03
